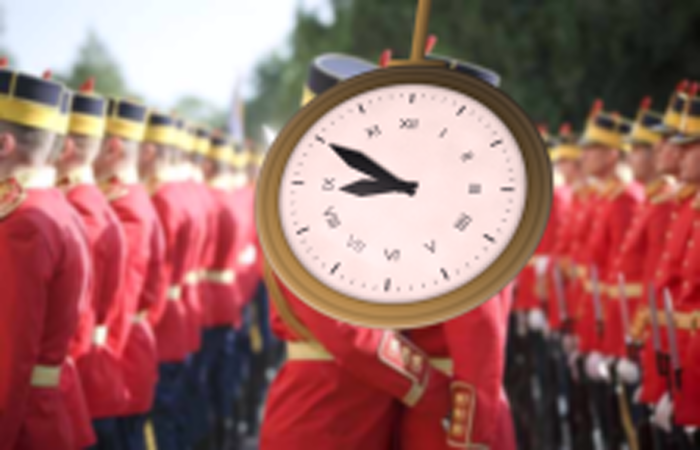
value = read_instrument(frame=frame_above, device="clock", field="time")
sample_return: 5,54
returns 8,50
